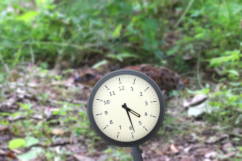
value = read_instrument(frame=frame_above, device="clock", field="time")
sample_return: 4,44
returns 4,29
